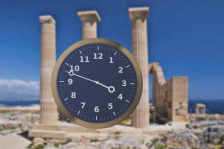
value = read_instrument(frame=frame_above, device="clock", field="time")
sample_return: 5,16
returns 3,48
